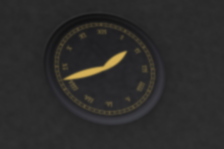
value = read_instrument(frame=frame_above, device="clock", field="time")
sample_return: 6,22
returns 1,42
